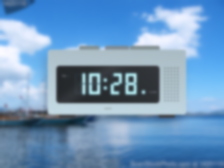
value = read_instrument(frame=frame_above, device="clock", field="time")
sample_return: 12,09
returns 10,28
